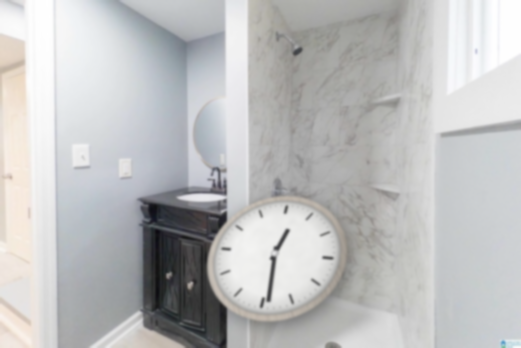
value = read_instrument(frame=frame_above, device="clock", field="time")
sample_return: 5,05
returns 12,29
